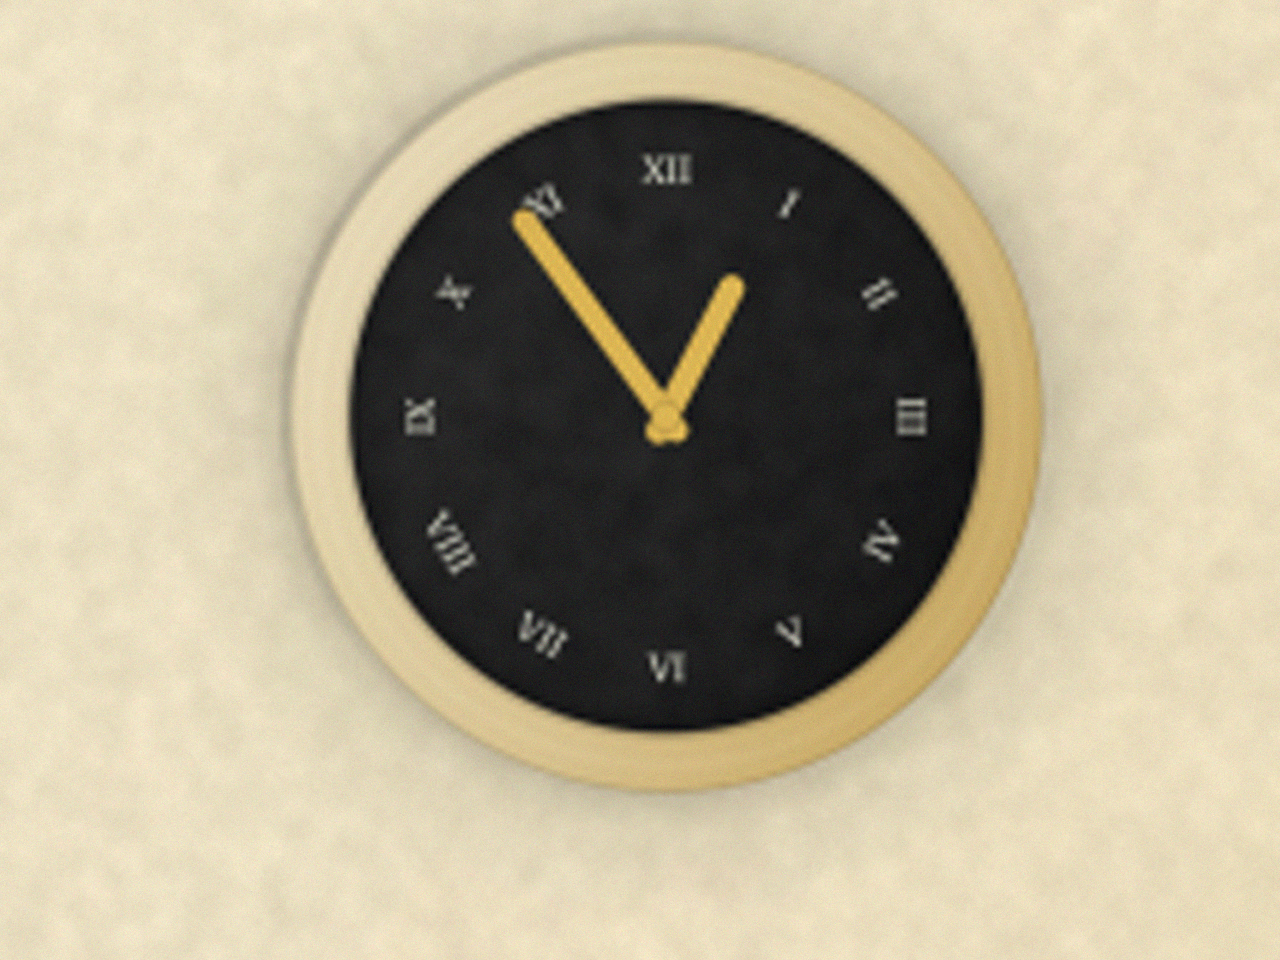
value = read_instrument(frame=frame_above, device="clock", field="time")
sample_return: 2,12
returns 12,54
